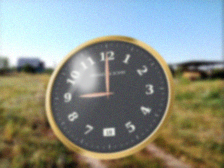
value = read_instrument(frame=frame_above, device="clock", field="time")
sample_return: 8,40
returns 9,00
